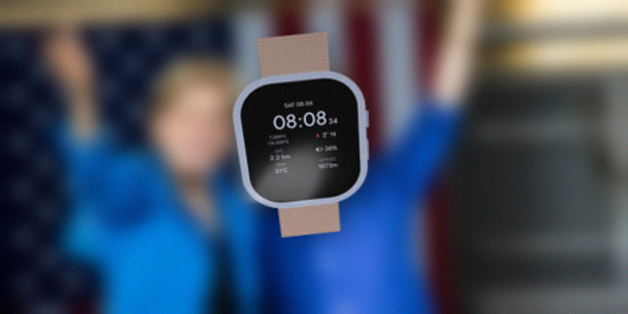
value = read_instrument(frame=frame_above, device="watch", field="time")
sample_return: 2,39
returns 8,08
